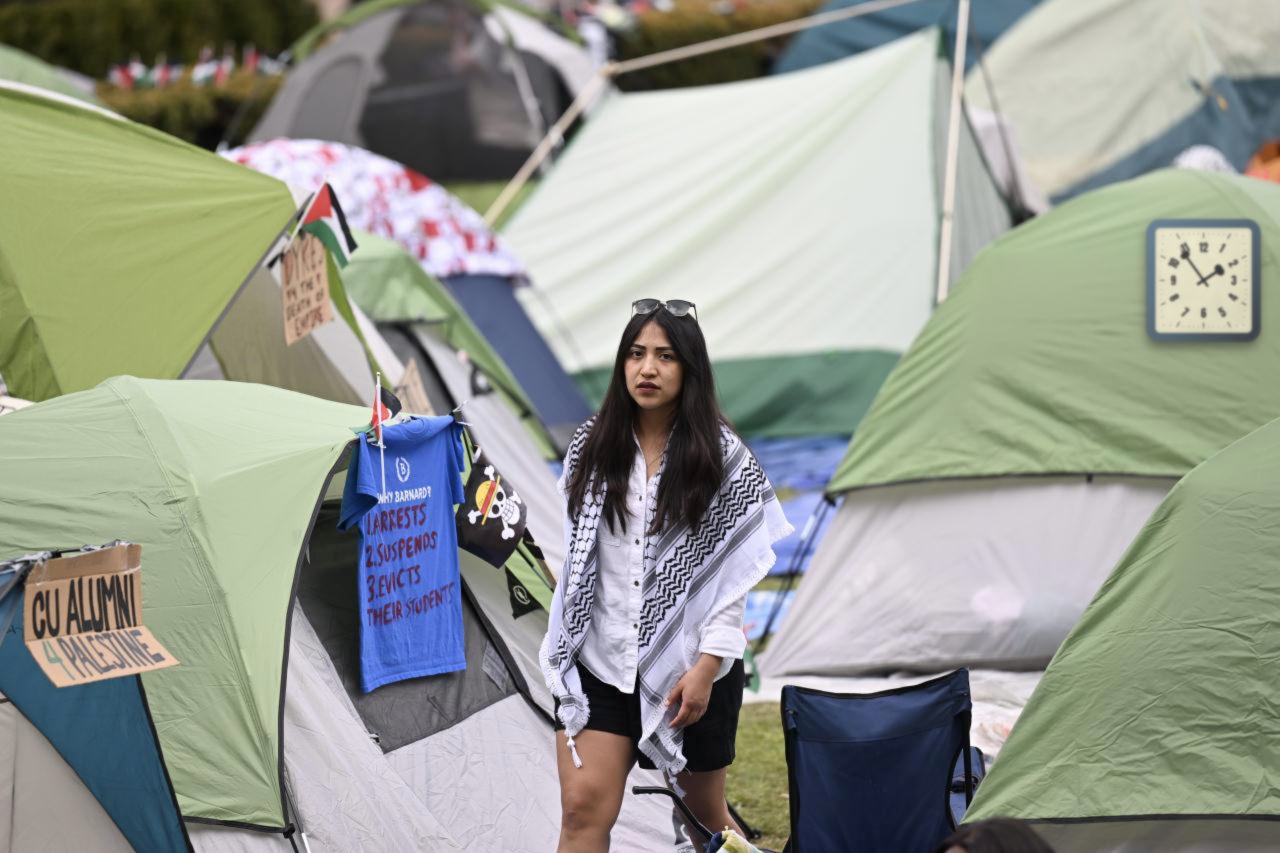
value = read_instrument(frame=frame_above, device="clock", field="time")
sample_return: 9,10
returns 1,54
